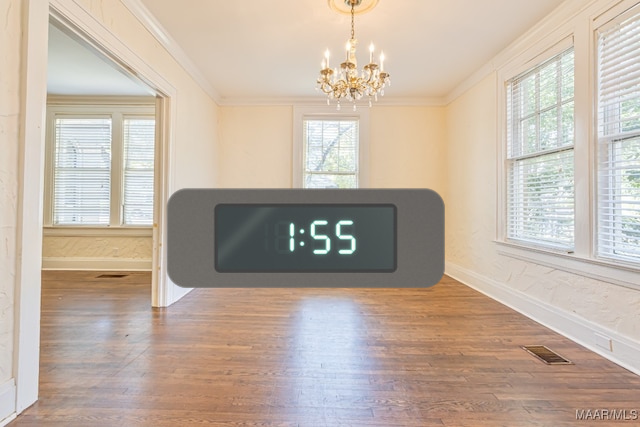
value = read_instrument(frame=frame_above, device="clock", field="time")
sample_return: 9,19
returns 1,55
